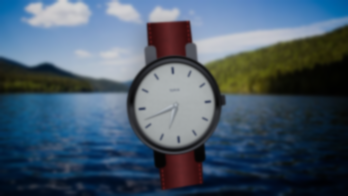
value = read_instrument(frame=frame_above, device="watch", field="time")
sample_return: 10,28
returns 6,42
